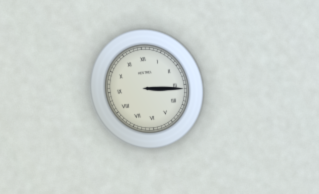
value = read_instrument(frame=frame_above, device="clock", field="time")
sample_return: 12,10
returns 3,16
